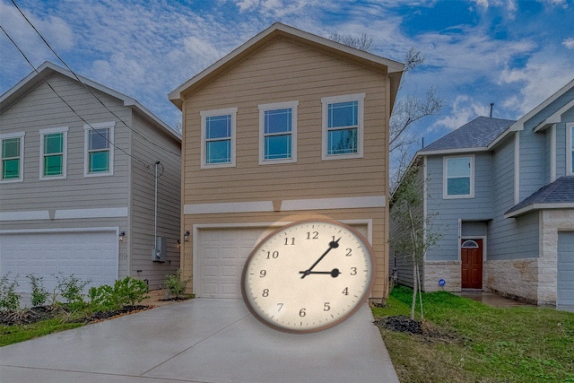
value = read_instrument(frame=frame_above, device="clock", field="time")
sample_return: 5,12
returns 3,06
